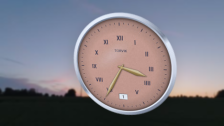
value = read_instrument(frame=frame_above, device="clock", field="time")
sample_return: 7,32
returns 3,35
